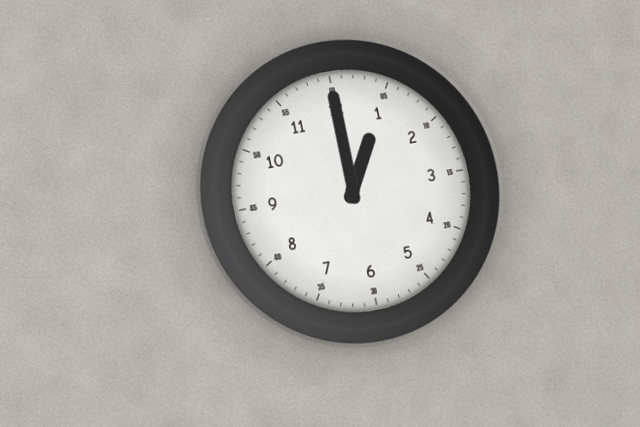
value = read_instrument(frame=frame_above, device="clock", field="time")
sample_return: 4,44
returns 1,00
